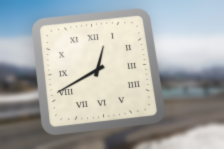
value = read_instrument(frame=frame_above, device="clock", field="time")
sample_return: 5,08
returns 12,41
